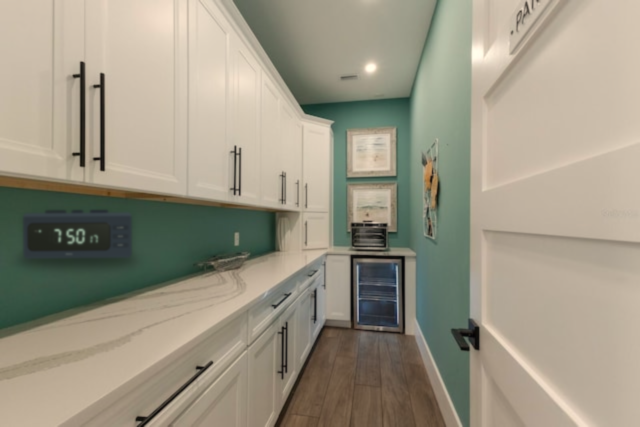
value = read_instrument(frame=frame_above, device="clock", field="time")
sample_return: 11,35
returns 7,50
